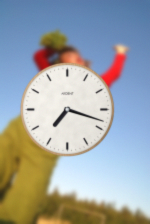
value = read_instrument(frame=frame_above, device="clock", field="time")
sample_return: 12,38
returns 7,18
